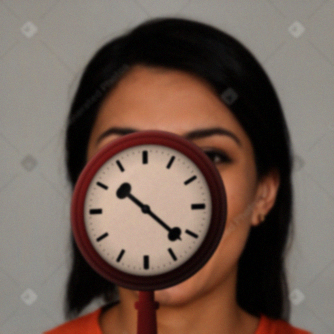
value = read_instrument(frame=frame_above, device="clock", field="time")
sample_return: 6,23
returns 10,22
